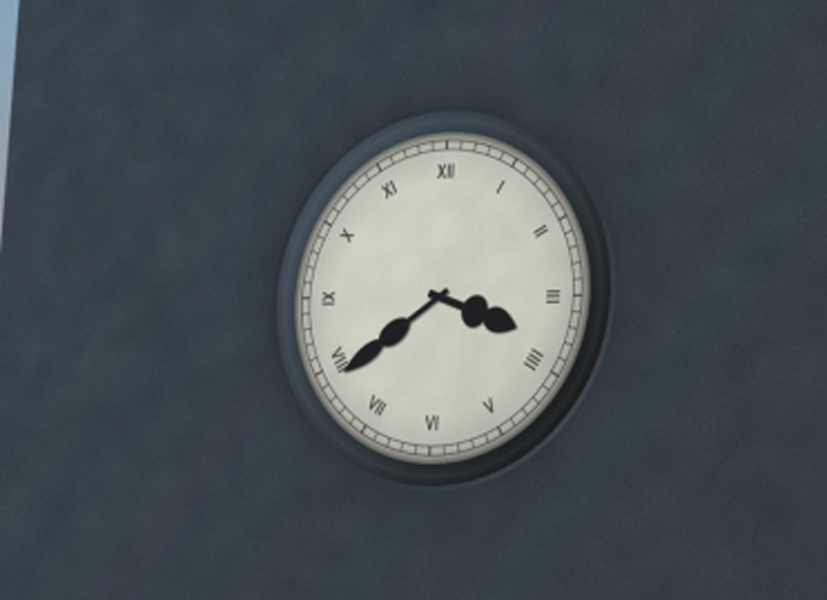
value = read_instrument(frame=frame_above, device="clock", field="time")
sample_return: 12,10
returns 3,39
